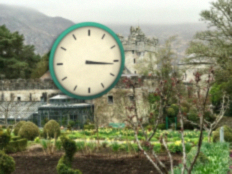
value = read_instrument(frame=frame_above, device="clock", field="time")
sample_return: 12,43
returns 3,16
